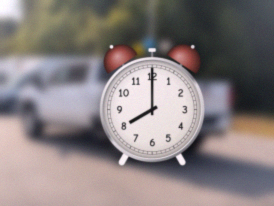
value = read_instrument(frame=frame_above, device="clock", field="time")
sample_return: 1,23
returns 8,00
